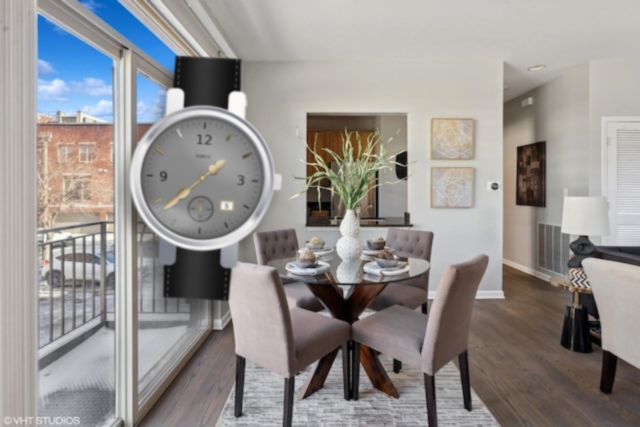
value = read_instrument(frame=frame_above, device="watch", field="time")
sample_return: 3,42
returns 1,38
